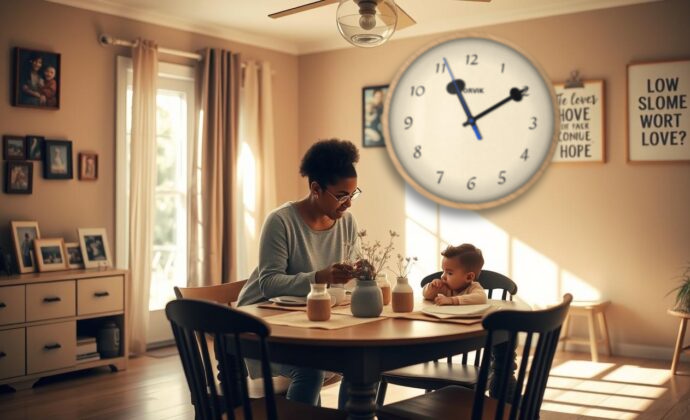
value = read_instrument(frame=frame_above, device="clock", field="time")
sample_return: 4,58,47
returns 11,09,56
